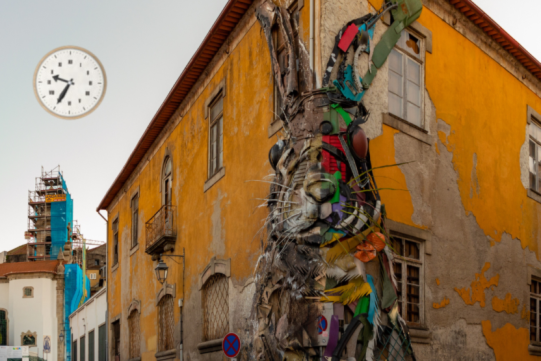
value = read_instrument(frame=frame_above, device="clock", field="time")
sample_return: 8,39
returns 9,35
